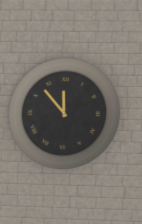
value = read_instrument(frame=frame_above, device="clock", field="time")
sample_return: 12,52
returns 11,53
